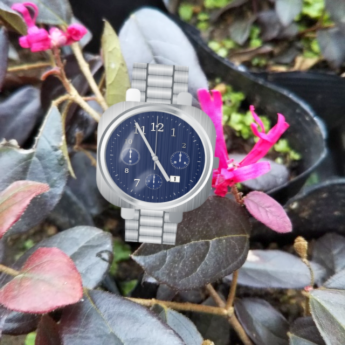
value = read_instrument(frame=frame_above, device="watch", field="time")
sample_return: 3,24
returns 4,55
